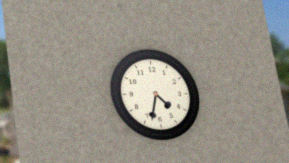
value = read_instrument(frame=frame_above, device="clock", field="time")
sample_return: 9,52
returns 4,33
